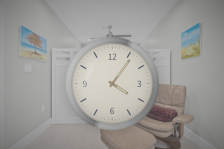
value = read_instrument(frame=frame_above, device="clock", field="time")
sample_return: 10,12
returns 4,06
